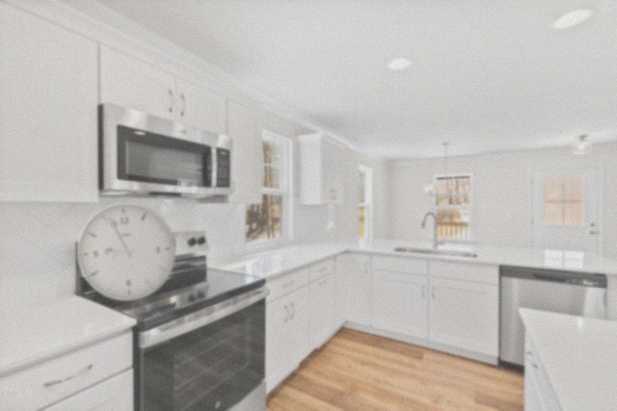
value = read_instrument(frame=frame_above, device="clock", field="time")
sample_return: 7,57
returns 8,56
